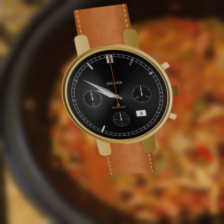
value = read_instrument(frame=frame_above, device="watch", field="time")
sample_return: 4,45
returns 9,51
